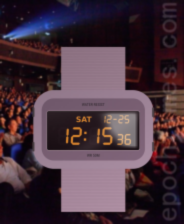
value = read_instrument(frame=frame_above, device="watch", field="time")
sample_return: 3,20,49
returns 12,15,36
